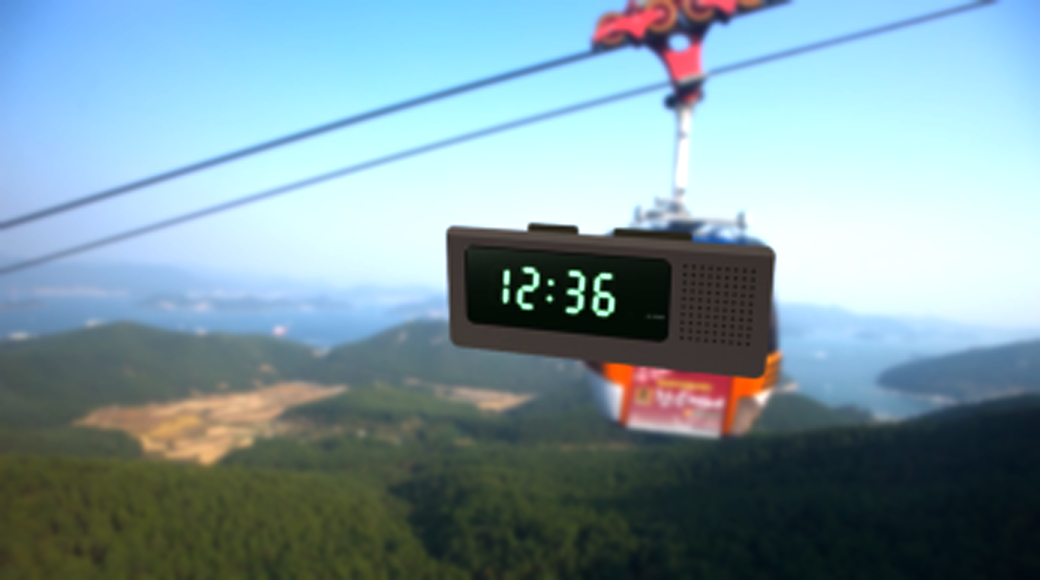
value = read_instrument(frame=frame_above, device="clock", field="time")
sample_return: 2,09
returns 12,36
